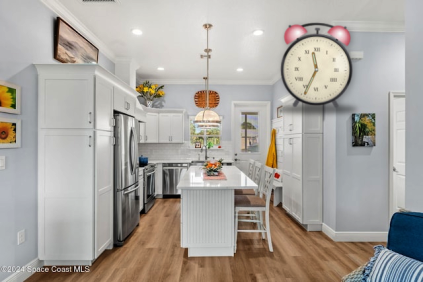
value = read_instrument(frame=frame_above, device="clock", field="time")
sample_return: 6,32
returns 11,34
